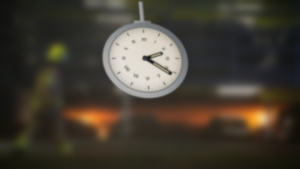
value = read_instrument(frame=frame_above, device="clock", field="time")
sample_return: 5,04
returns 2,21
